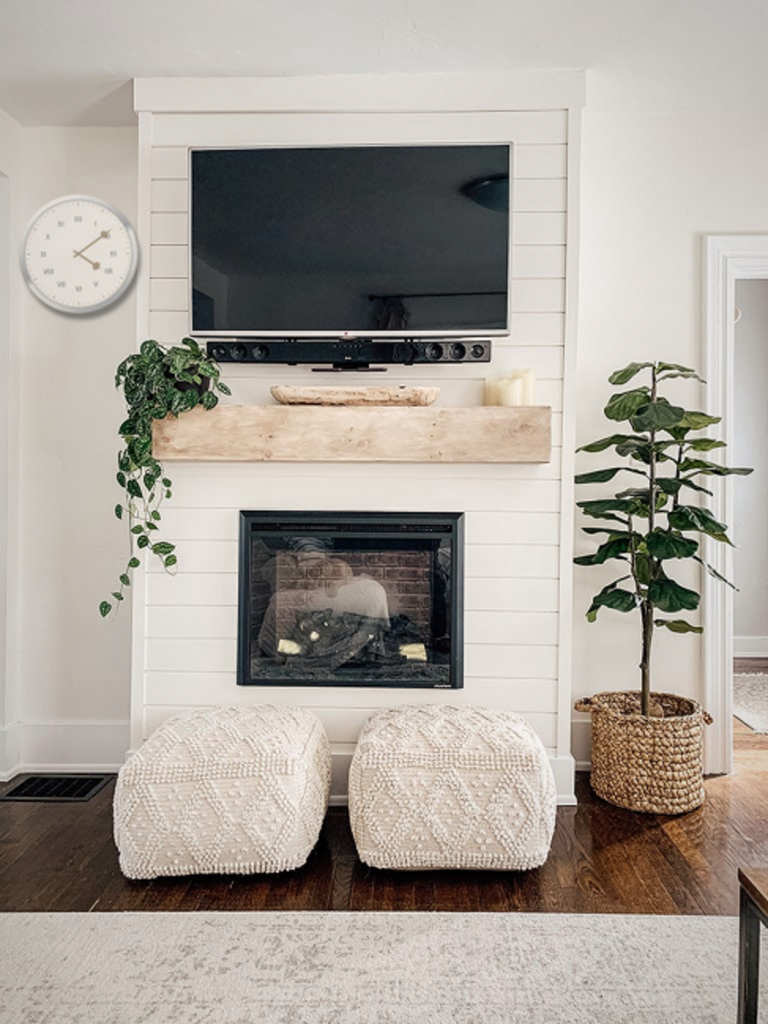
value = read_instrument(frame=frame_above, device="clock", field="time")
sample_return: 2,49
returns 4,09
